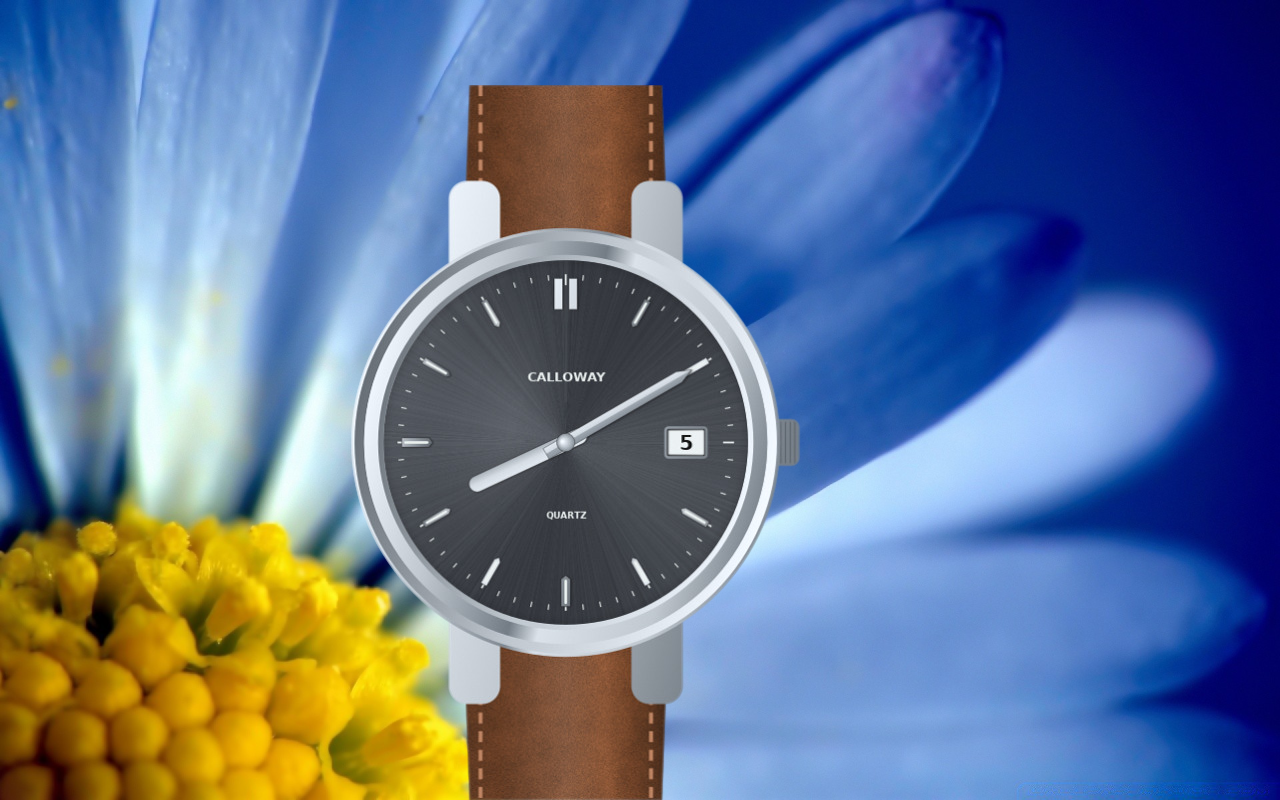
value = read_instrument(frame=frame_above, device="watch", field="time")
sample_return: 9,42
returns 8,10
